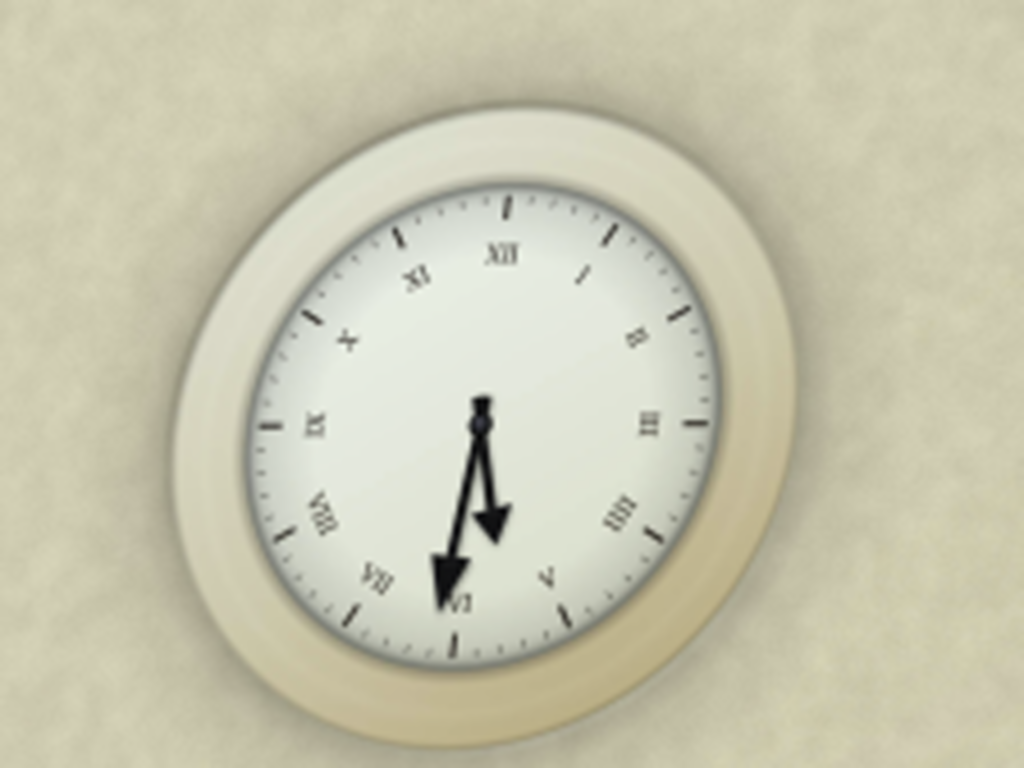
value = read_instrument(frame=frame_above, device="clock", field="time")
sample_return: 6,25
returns 5,31
